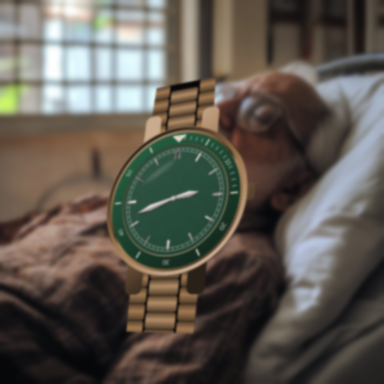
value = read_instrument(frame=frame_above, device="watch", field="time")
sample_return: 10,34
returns 2,42
